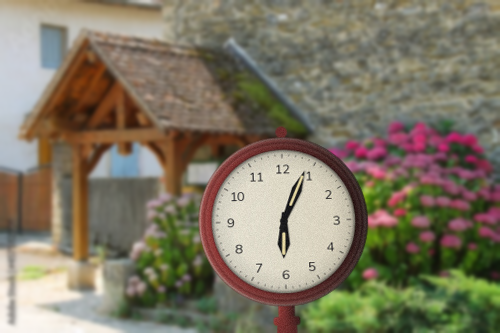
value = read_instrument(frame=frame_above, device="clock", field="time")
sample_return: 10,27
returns 6,04
